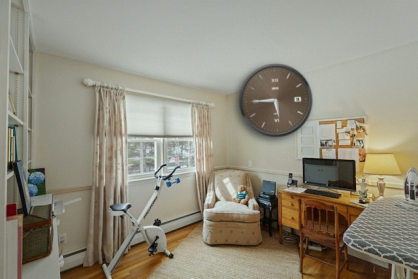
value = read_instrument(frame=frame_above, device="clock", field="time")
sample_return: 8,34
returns 5,45
